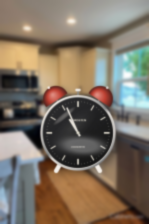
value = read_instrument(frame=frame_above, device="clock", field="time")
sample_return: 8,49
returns 10,56
